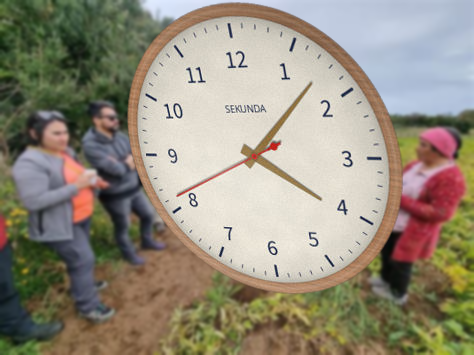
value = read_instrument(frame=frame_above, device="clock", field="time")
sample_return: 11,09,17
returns 4,07,41
